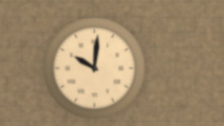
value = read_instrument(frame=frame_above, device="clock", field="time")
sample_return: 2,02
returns 10,01
